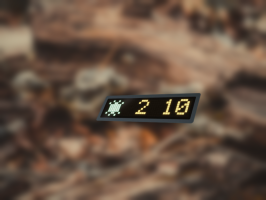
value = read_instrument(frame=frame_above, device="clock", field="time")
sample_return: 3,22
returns 2,10
